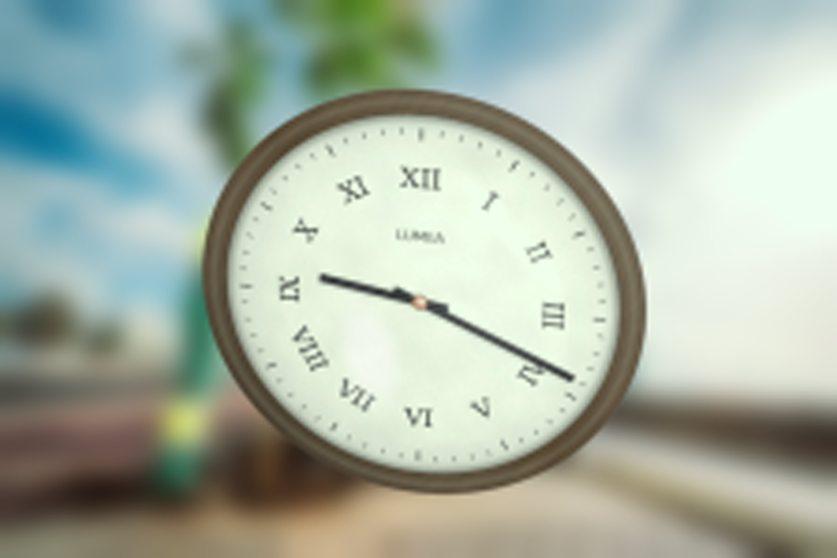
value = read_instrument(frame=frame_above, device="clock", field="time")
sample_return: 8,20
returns 9,19
